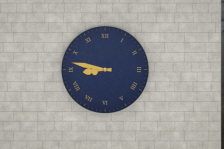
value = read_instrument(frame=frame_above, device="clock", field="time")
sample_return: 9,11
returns 8,47
